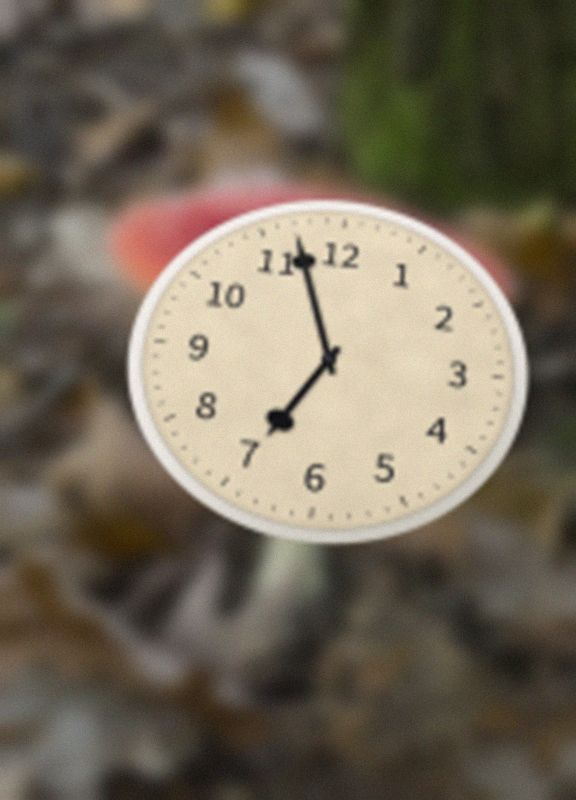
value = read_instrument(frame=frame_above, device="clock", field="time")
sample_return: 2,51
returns 6,57
